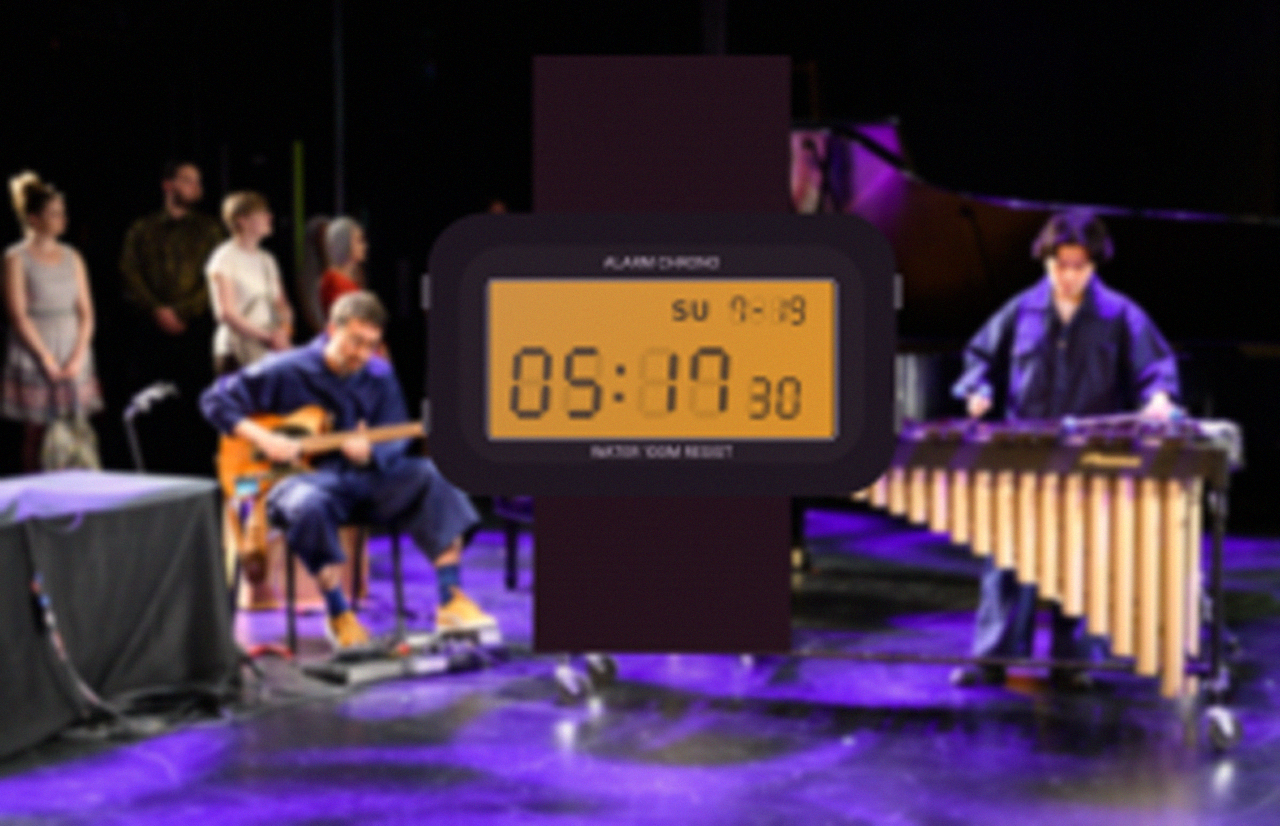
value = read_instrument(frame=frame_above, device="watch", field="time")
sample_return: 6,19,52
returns 5,17,30
